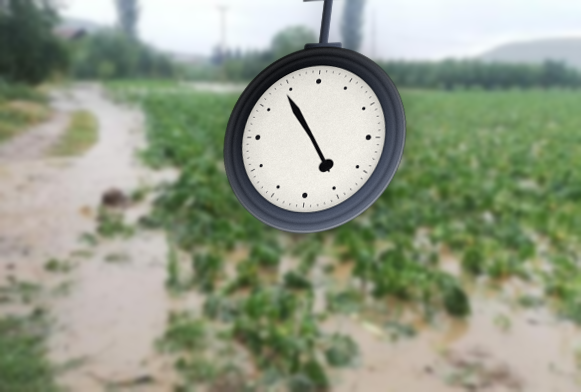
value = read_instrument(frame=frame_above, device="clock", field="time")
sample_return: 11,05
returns 4,54
